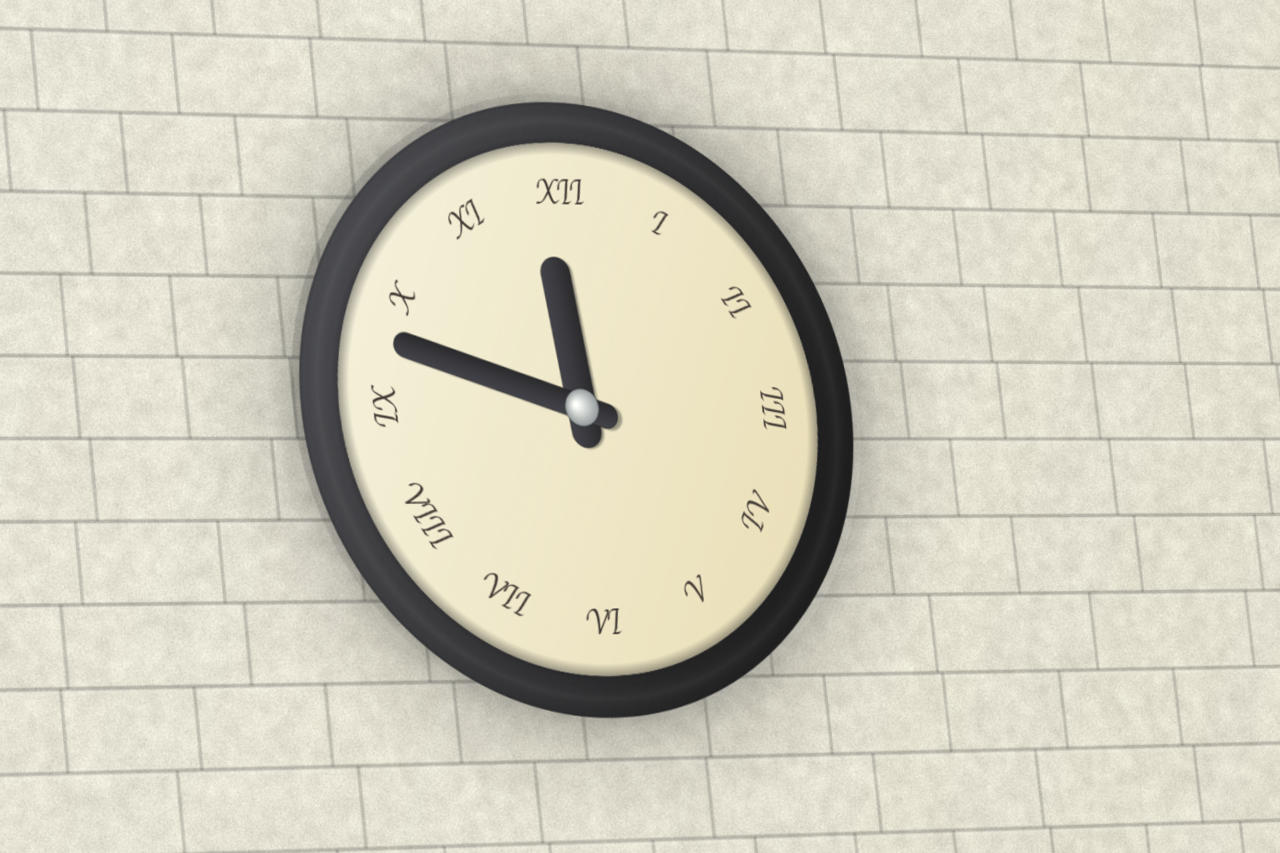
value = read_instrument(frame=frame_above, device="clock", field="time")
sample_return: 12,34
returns 11,48
